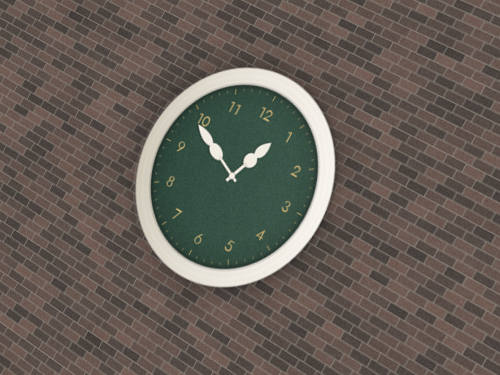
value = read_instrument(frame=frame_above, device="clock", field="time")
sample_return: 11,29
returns 12,49
